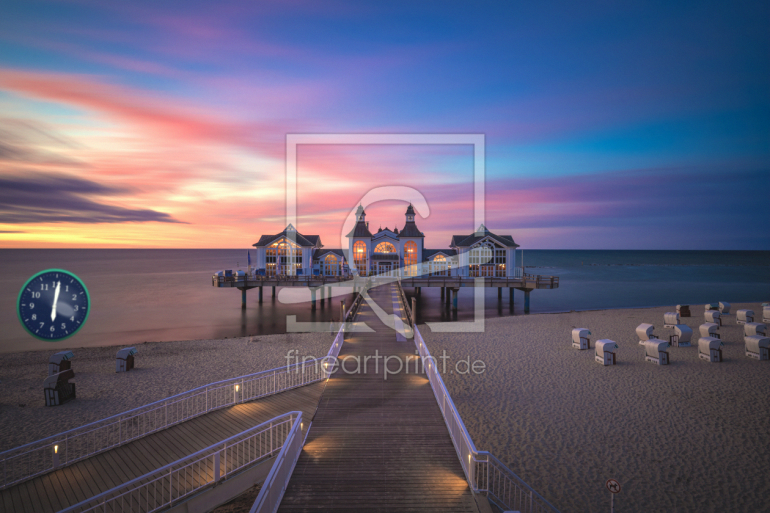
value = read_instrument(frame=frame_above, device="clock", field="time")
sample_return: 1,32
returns 6,01
